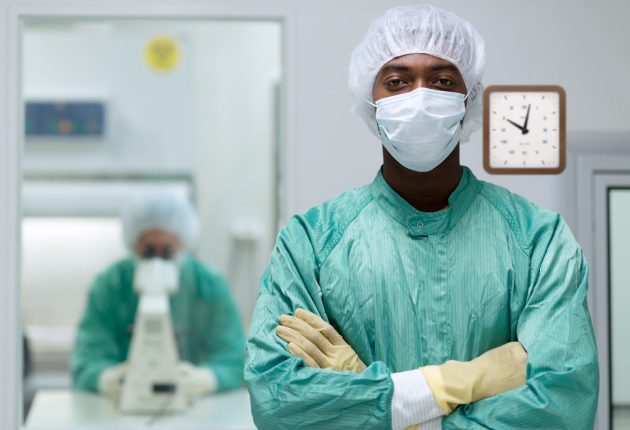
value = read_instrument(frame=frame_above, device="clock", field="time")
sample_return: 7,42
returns 10,02
